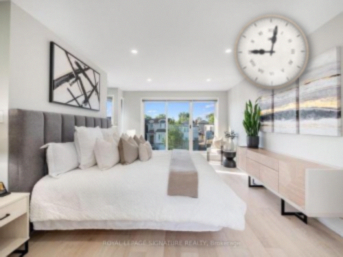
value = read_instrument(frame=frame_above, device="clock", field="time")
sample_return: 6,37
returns 9,02
